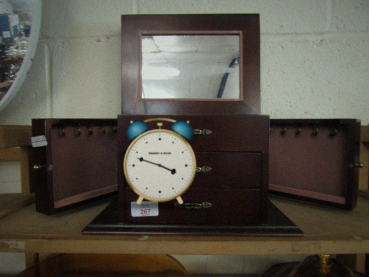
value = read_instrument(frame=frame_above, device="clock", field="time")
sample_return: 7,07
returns 3,48
